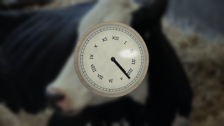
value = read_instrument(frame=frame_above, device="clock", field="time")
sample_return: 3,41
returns 4,22
